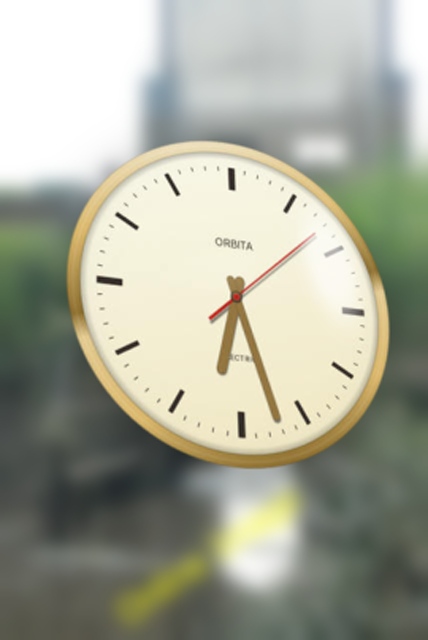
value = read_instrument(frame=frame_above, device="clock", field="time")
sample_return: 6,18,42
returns 6,27,08
